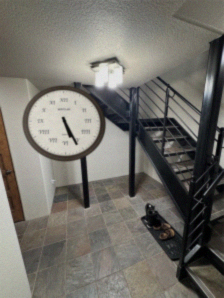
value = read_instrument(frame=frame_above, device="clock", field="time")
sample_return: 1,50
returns 5,26
